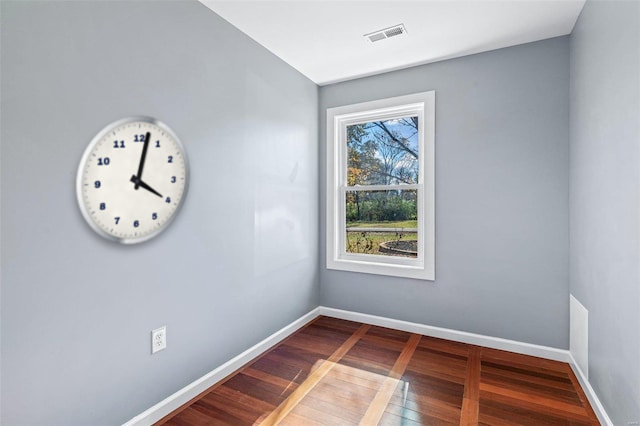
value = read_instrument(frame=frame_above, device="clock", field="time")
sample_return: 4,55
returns 4,02
